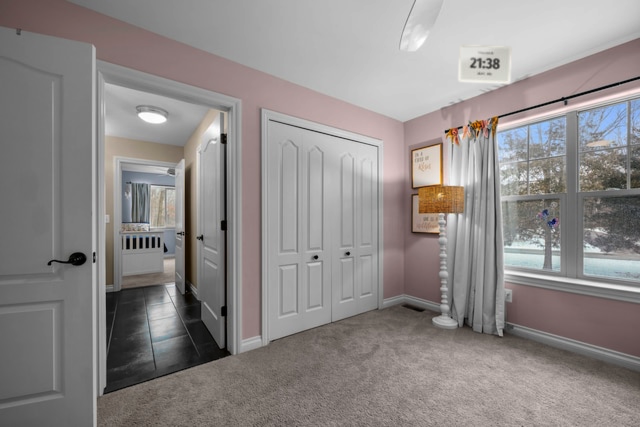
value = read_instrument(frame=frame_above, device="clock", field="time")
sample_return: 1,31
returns 21,38
